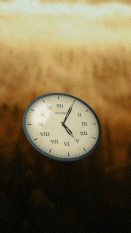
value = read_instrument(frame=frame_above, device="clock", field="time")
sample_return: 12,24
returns 5,05
